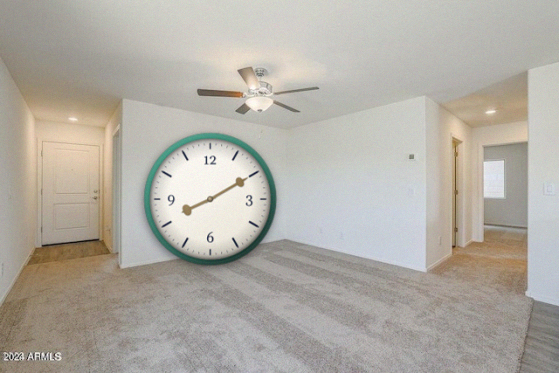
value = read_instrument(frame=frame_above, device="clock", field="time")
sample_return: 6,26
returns 8,10
